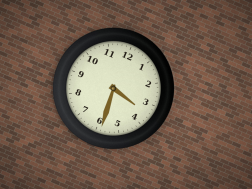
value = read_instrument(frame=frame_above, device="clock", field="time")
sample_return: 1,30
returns 3,29
